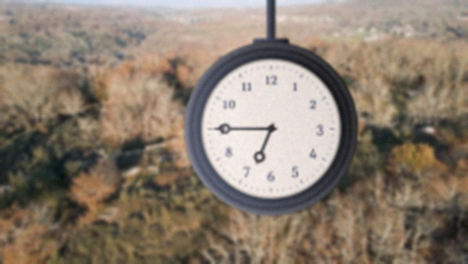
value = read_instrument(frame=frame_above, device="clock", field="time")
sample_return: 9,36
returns 6,45
